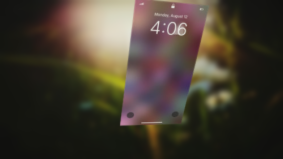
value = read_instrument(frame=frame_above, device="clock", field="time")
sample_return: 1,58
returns 4,06
